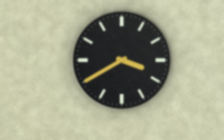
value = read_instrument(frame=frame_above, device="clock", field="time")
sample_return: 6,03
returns 3,40
